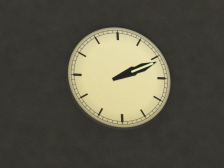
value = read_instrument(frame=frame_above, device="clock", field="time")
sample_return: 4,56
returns 2,11
